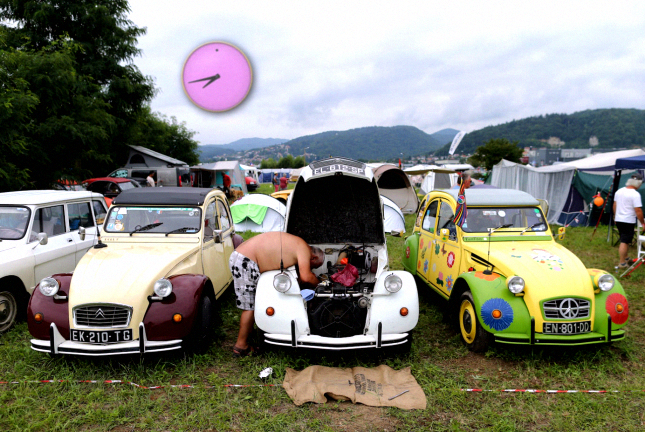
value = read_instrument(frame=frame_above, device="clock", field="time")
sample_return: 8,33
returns 7,43
